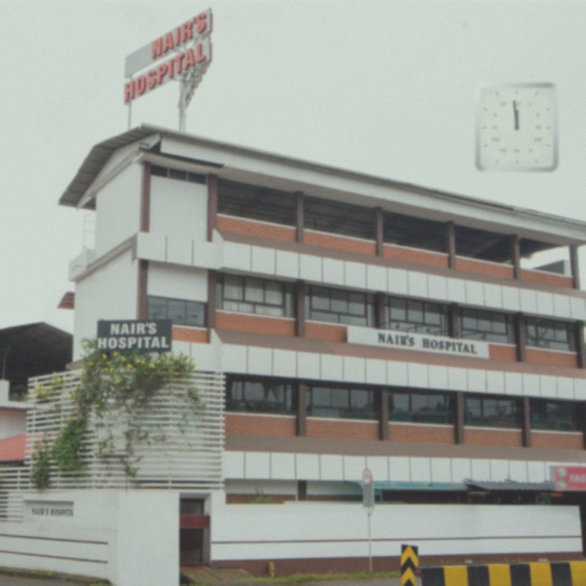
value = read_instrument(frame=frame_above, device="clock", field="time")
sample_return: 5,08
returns 11,59
